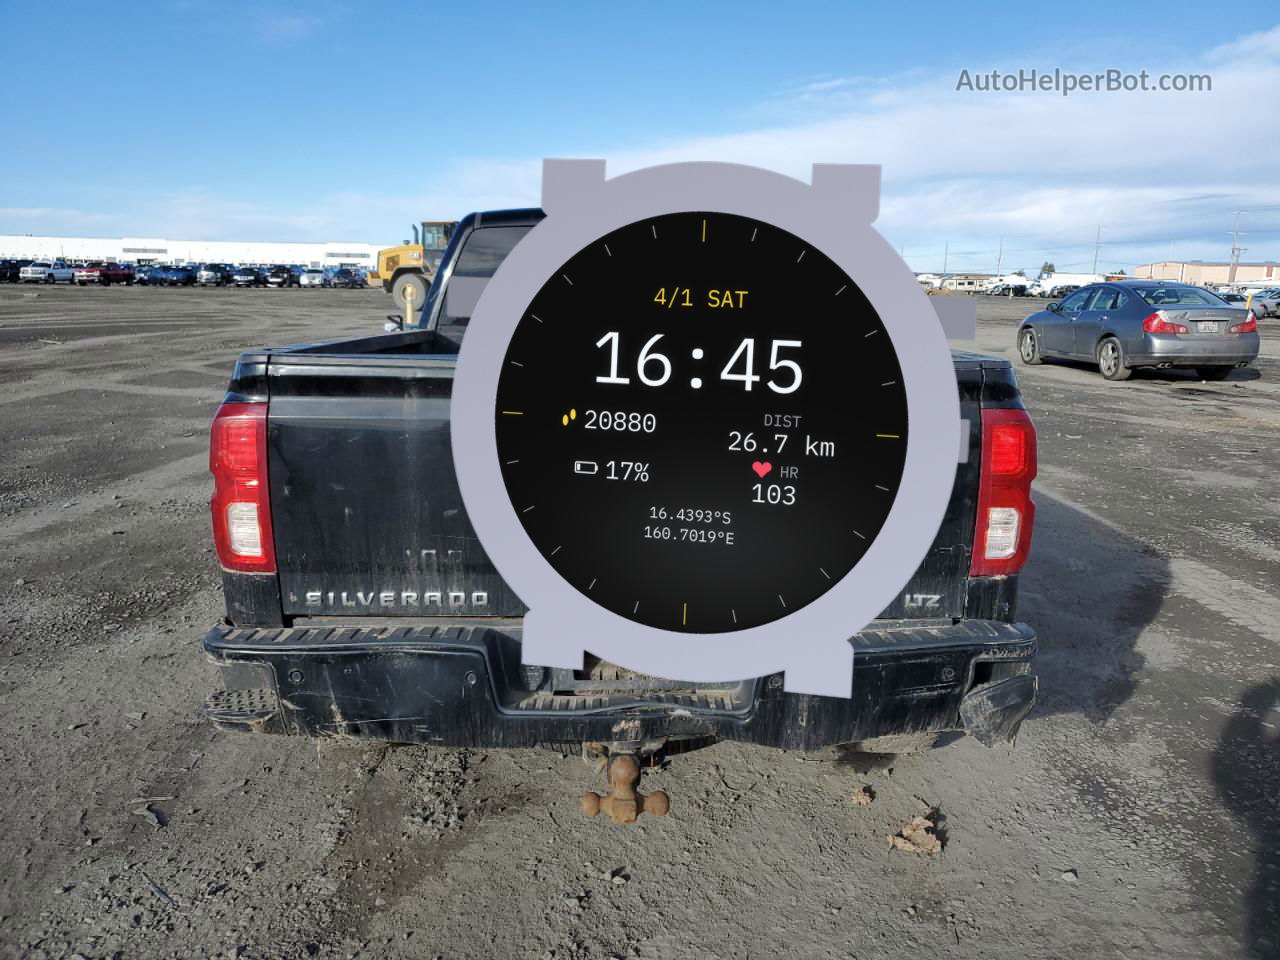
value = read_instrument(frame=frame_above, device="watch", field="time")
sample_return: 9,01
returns 16,45
